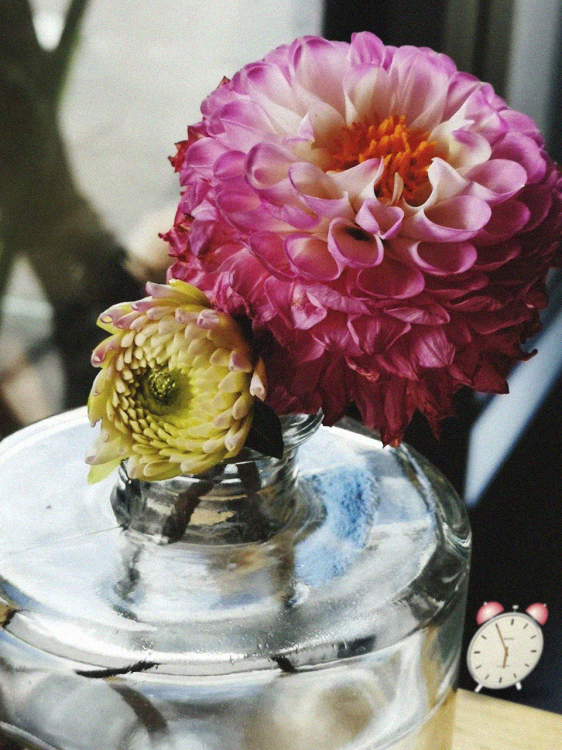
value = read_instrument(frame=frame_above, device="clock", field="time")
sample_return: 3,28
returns 5,55
